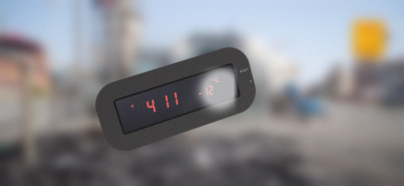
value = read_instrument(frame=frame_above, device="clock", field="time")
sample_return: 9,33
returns 4,11
